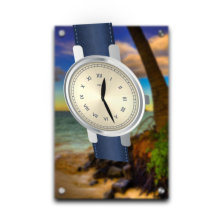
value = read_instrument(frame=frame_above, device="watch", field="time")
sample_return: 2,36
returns 12,27
